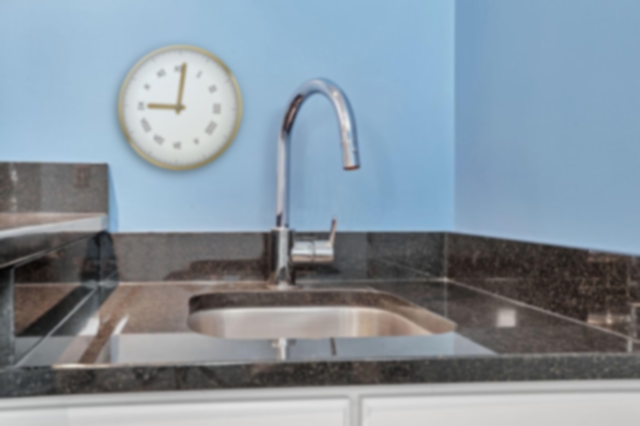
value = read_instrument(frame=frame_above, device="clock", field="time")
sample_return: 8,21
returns 9,01
